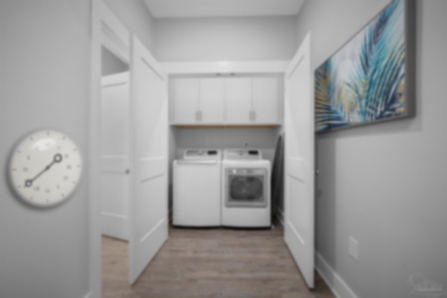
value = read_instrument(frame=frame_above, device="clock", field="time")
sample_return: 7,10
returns 1,39
